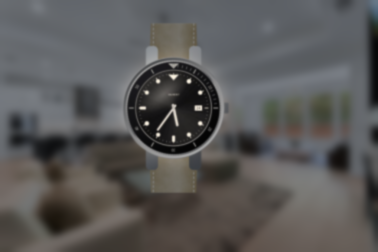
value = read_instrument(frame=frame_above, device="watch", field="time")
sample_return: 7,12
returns 5,36
